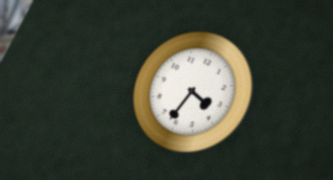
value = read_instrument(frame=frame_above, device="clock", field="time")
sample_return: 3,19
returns 3,32
